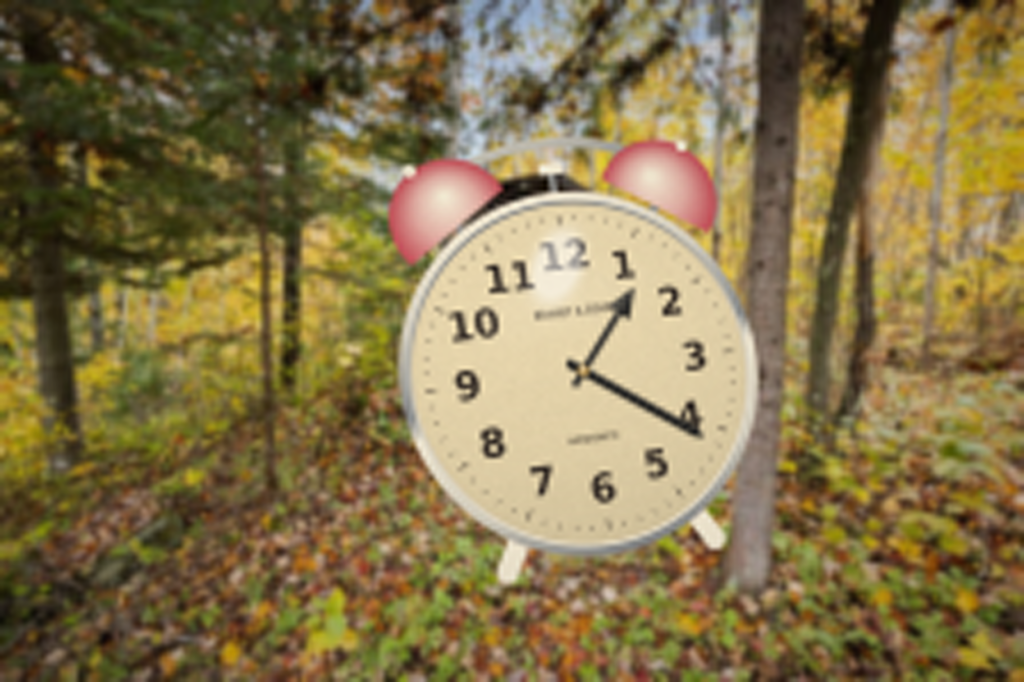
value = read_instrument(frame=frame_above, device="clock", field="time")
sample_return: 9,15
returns 1,21
